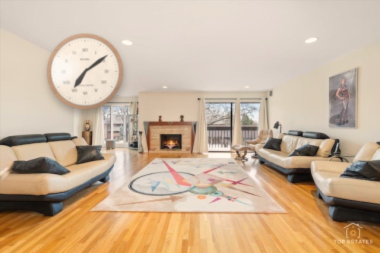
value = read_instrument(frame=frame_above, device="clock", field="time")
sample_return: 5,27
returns 7,09
